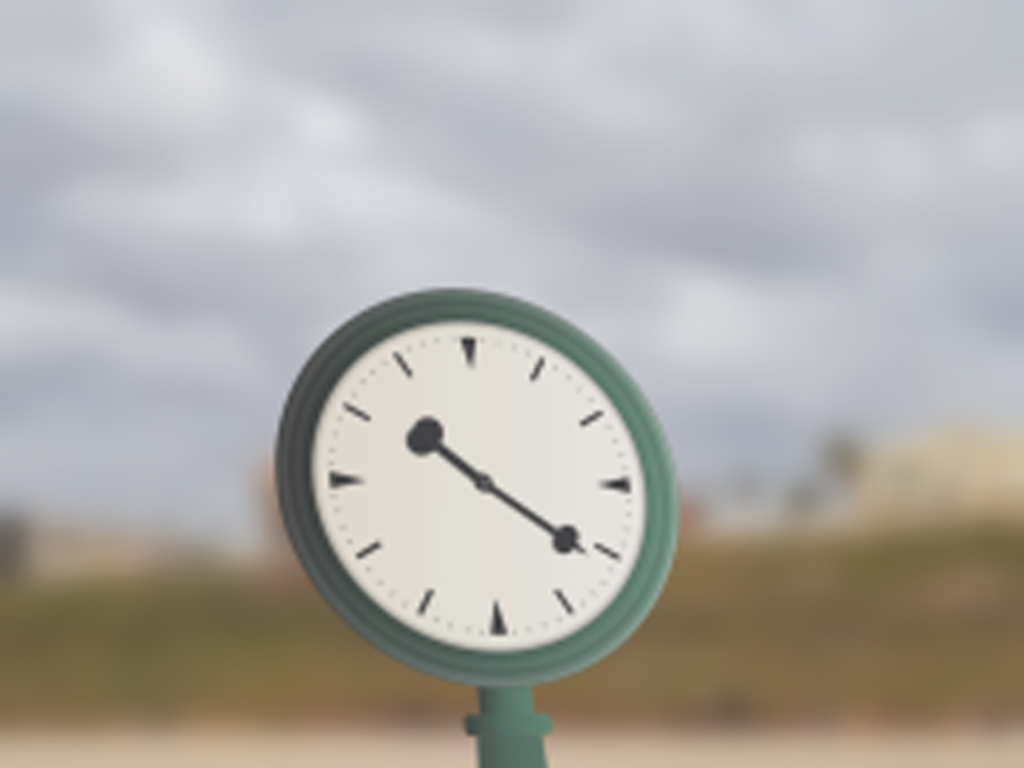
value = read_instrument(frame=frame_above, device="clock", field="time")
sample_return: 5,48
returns 10,21
